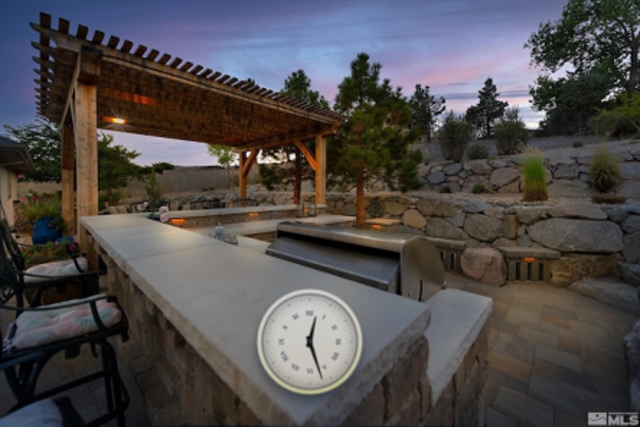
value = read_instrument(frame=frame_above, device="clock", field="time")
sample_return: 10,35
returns 12,27
